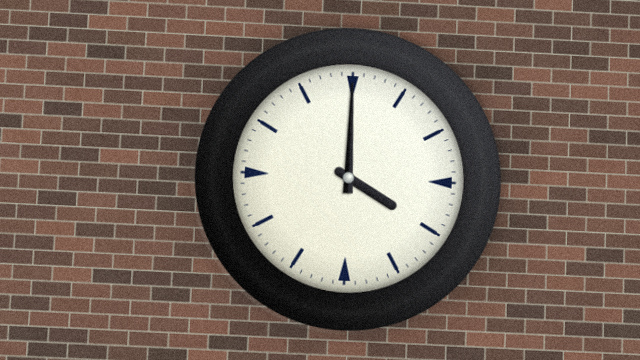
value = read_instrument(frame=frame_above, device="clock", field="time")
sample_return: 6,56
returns 4,00
